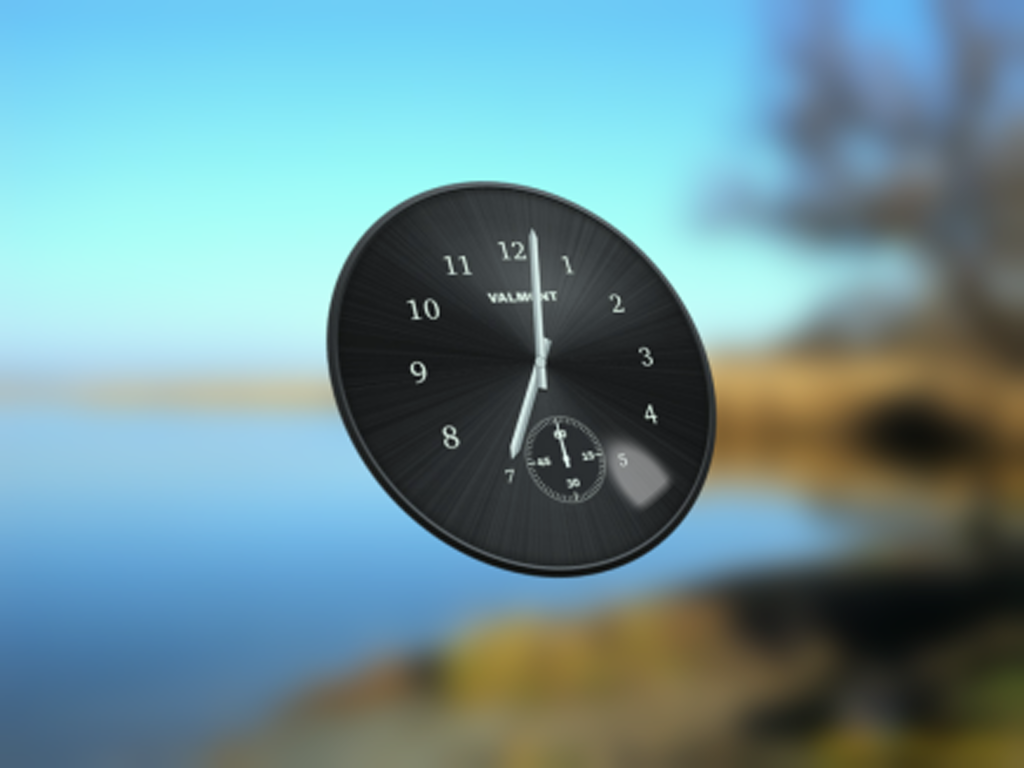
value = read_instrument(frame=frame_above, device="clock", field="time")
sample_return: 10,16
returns 7,02
